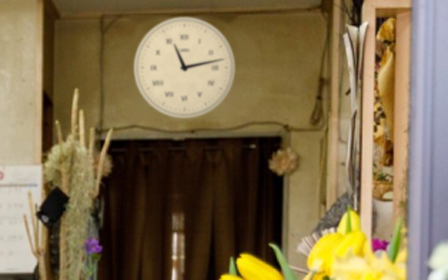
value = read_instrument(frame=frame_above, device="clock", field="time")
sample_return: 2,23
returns 11,13
